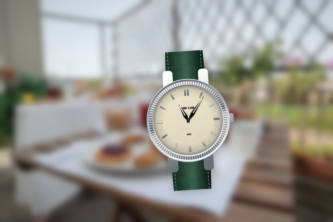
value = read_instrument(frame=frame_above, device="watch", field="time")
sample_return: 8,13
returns 11,06
